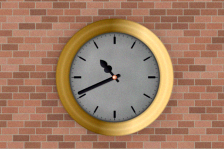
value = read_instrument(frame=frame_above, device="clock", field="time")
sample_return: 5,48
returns 10,41
